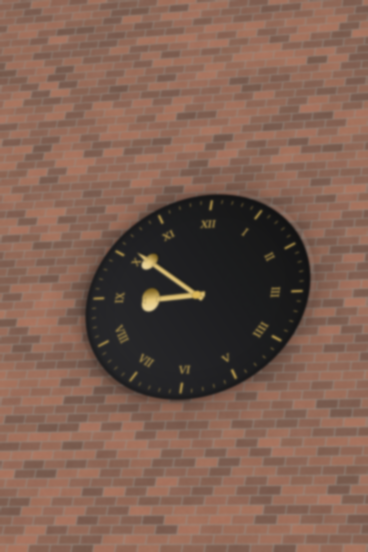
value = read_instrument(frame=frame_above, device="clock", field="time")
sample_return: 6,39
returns 8,51
